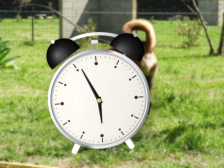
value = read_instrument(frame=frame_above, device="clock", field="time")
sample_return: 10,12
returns 5,56
